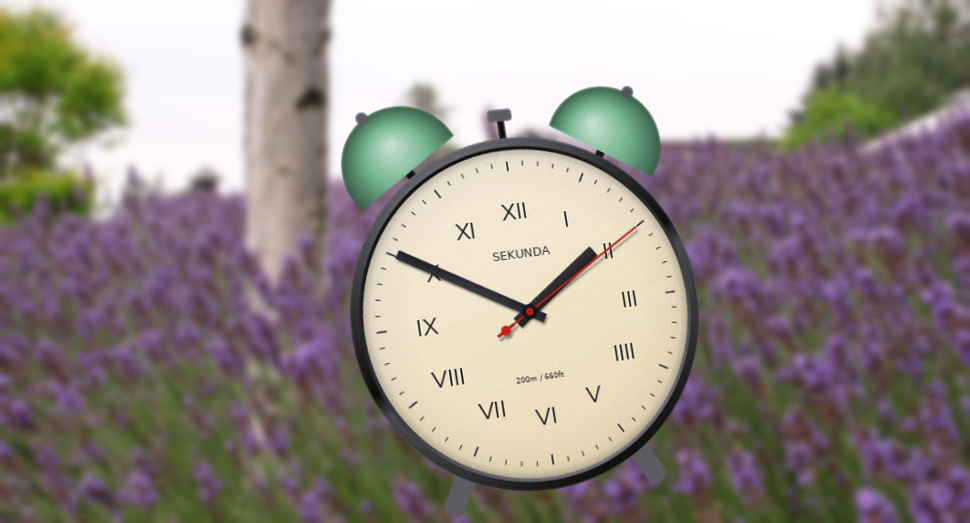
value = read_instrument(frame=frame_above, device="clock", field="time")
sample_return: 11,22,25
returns 1,50,10
